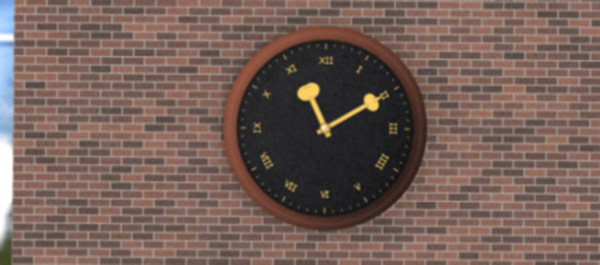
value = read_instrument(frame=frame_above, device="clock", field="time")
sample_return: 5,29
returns 11,10
